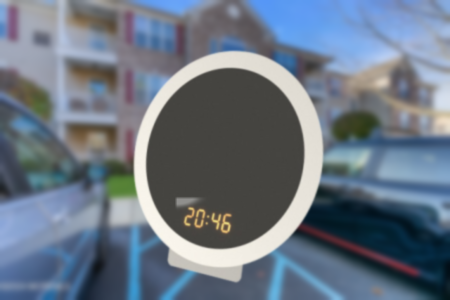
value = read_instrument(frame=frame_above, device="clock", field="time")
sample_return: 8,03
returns 20,46
